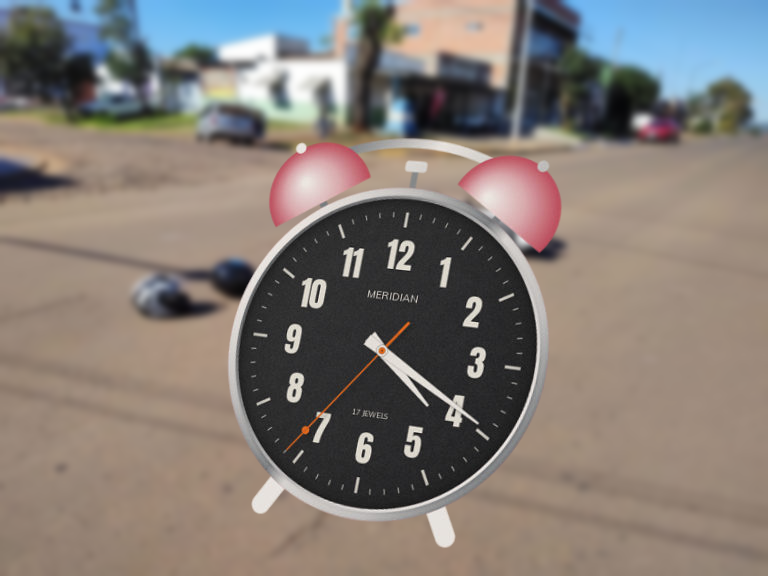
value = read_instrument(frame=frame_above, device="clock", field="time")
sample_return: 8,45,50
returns 4,19,36
